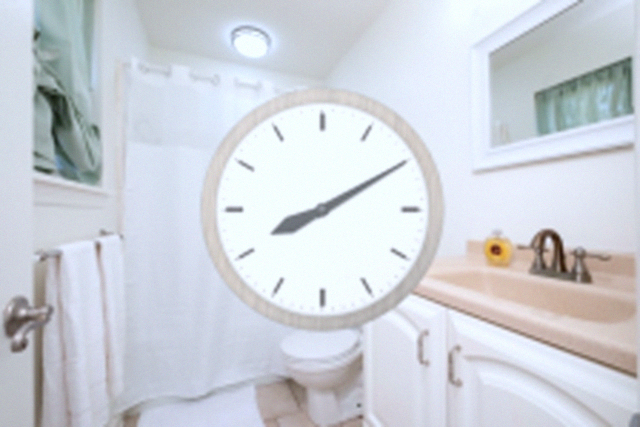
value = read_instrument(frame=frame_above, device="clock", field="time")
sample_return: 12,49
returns 8,10
